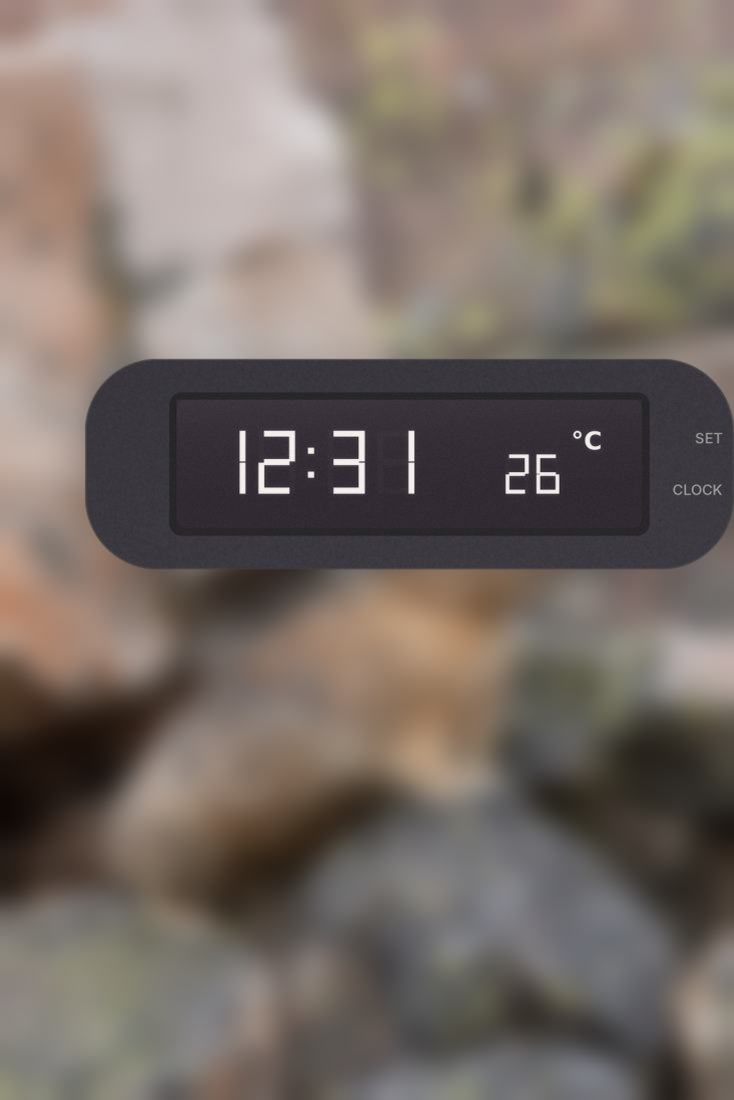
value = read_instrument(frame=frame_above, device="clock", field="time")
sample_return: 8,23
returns 12,31
